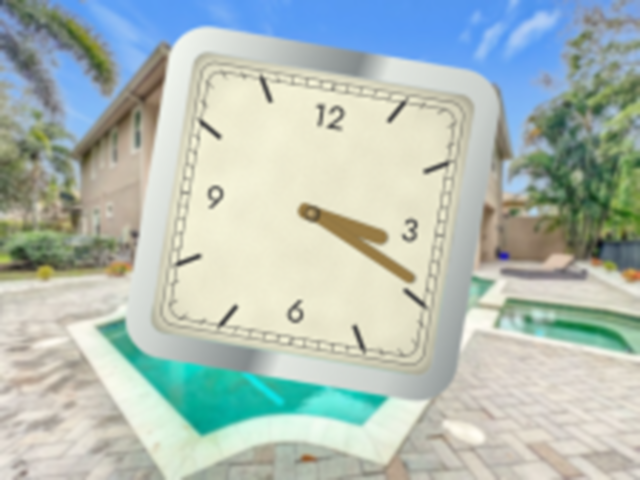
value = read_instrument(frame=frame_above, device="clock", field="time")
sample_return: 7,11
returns 3,19
